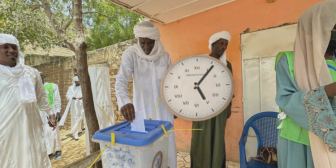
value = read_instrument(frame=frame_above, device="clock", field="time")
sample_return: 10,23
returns 5,06
